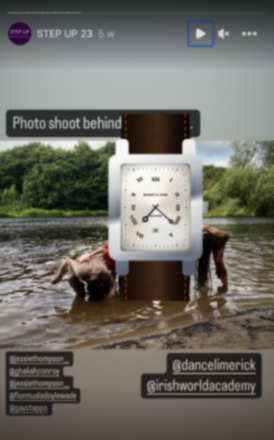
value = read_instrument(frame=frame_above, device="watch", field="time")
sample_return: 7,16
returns 7,22
